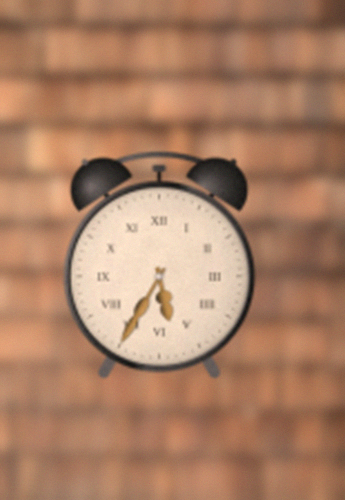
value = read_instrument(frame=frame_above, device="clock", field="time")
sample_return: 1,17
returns 5,35
